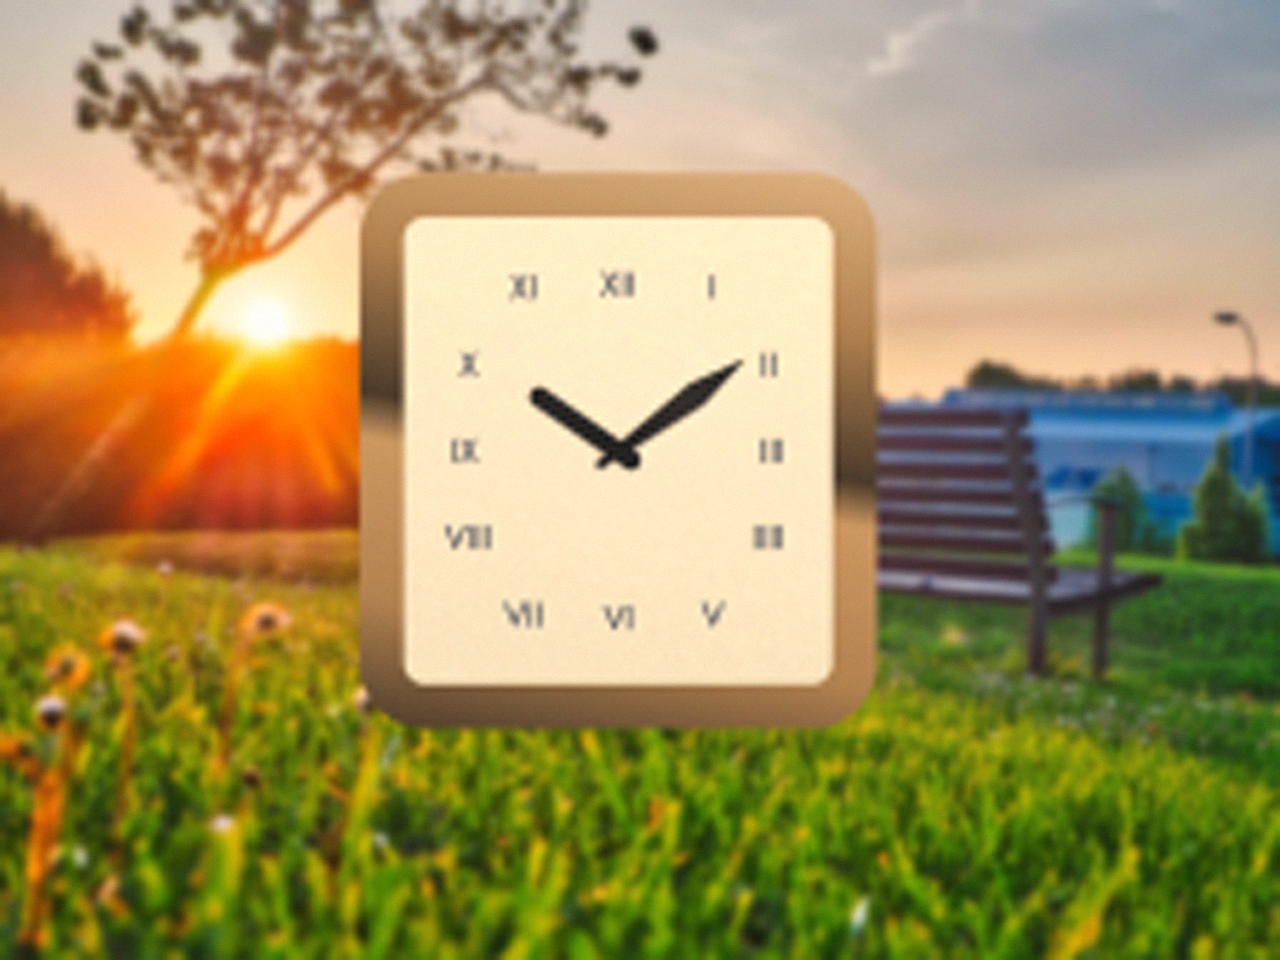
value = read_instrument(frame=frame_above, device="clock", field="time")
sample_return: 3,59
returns 10,09
